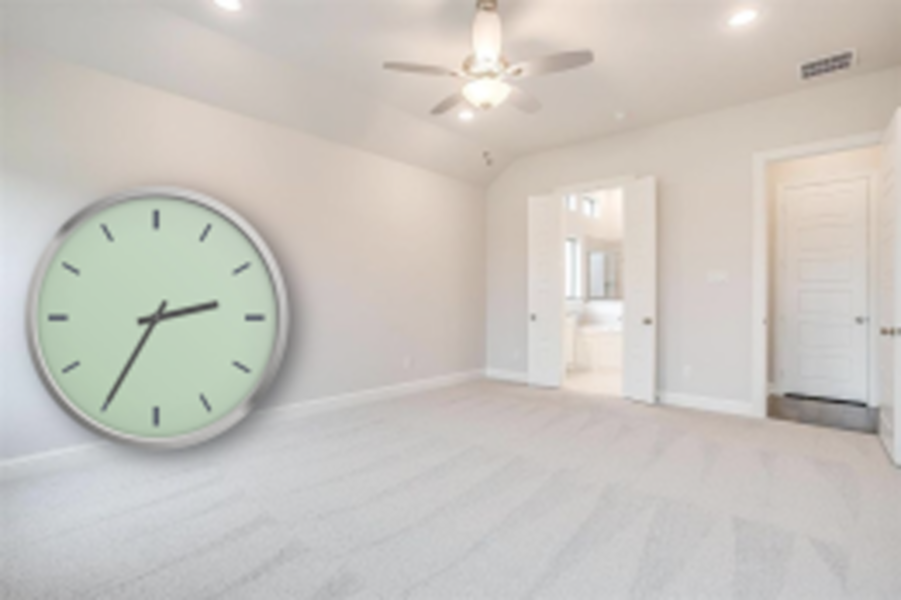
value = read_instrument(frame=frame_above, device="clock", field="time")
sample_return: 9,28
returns 2,35
